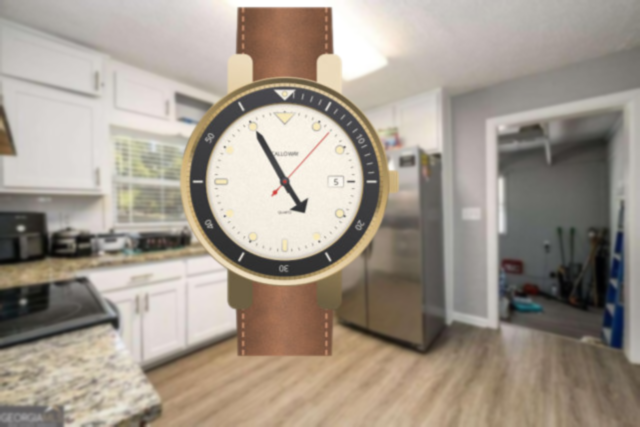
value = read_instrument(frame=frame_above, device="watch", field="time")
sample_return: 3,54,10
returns 4,55,07
